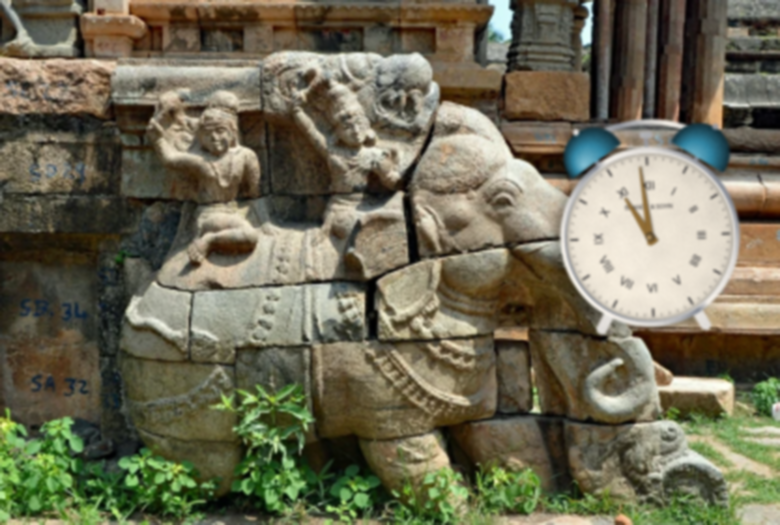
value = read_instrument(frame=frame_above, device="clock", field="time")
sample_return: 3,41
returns 10,59
